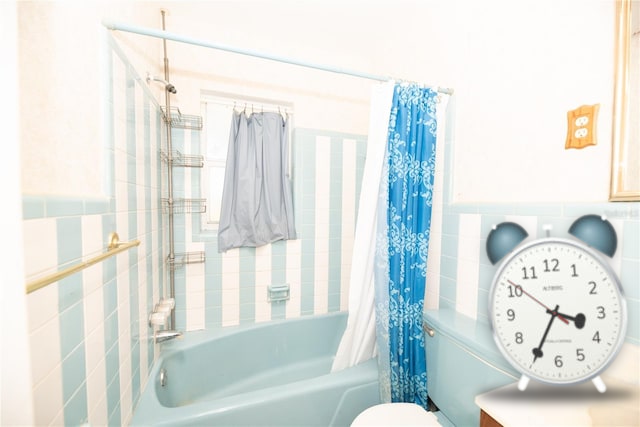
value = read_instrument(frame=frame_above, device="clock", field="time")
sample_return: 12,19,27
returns 3,34,51
